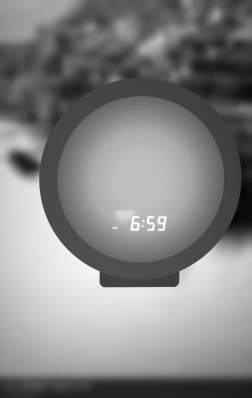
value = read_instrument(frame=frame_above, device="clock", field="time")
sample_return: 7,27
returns 6,59
